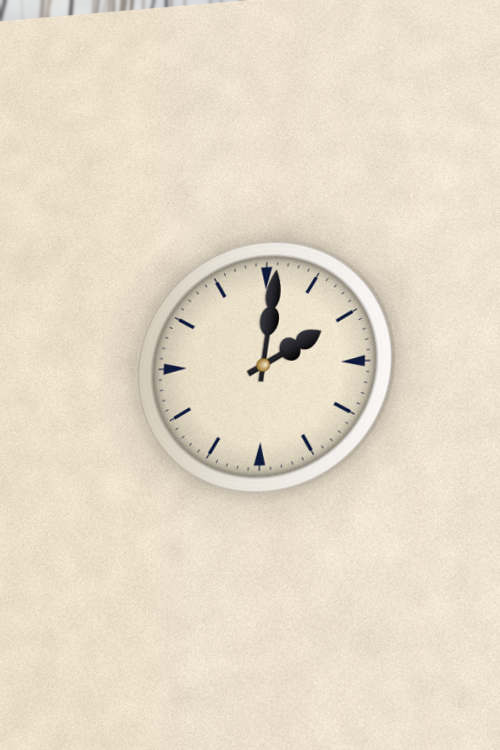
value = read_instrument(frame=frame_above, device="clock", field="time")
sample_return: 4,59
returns 2,01
